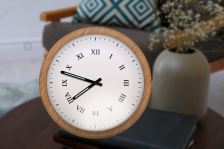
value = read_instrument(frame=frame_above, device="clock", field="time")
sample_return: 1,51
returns 7,48
